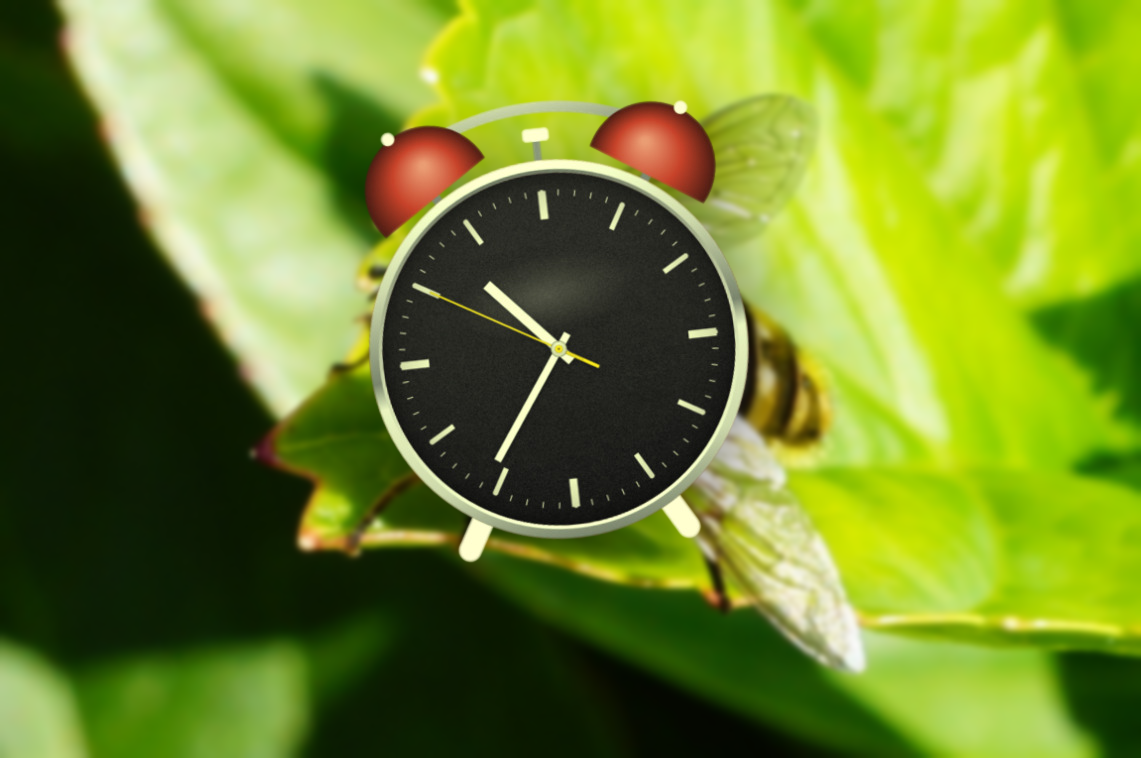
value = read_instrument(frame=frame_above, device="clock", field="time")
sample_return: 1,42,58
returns 10,35,50
